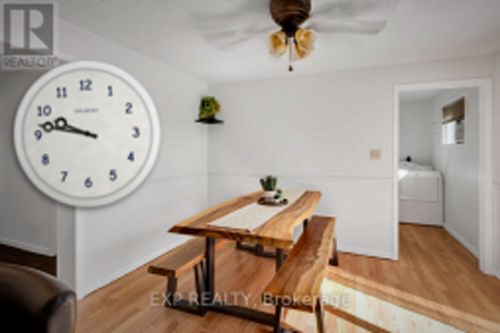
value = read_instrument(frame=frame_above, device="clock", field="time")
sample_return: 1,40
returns 9,47
